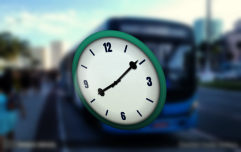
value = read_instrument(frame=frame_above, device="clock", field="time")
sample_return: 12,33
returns 8,09
